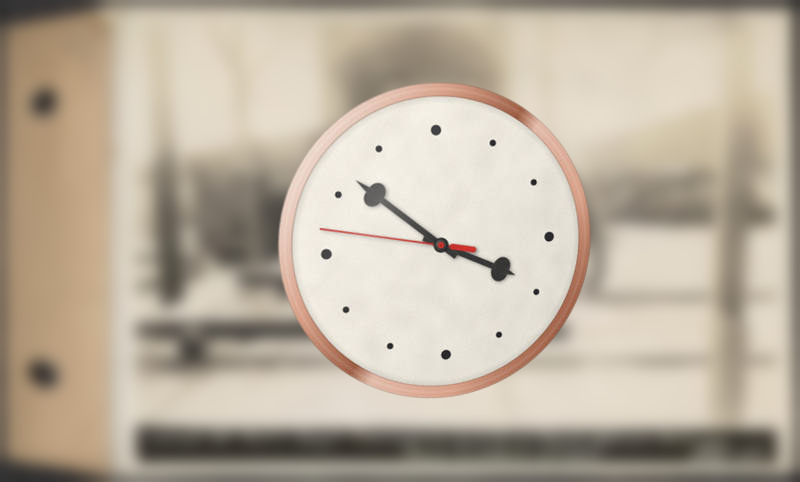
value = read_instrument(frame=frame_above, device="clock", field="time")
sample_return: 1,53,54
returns 3,51,47
